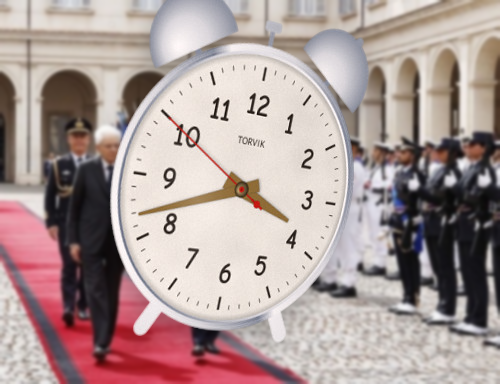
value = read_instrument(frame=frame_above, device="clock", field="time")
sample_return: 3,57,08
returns 3,41,50
